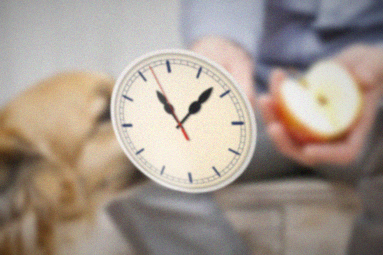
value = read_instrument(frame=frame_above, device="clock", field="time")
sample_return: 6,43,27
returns 11,07,57
